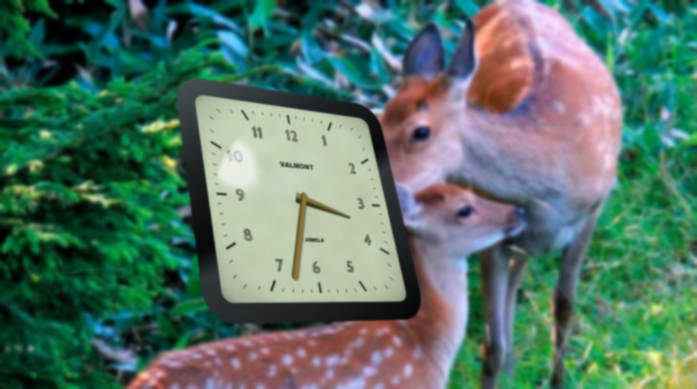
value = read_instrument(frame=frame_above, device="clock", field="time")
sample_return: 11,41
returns 3,33
